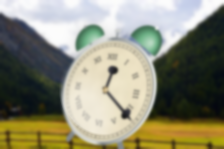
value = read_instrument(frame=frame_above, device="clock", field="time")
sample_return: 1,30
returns 12,21
